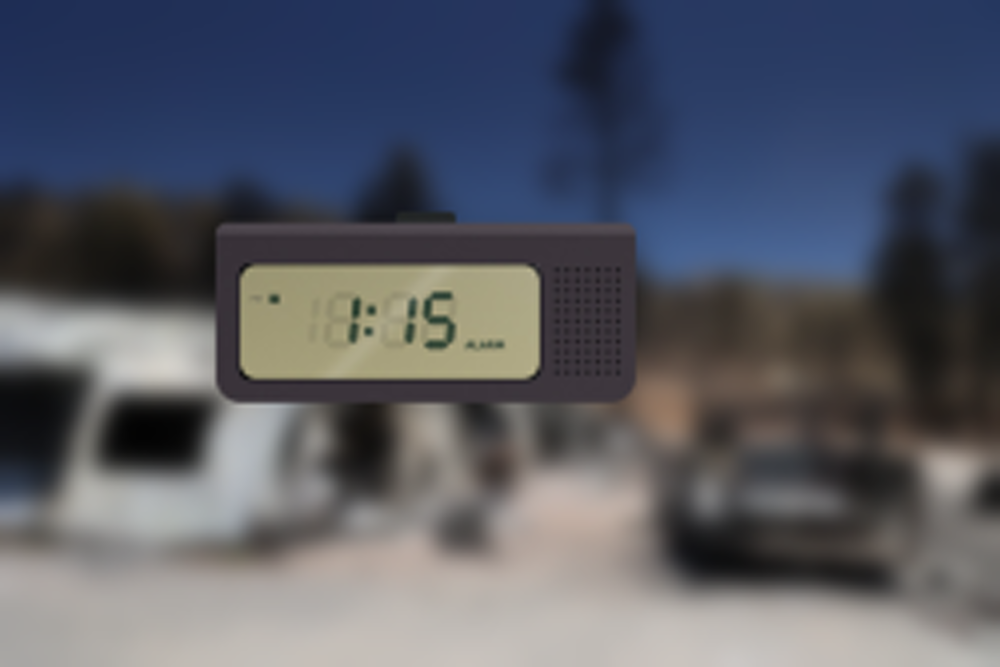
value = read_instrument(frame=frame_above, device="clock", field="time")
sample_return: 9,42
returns 1,15
